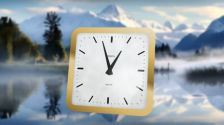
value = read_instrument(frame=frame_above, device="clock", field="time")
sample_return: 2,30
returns 12,57
